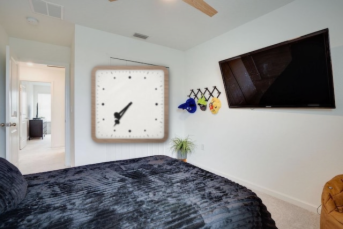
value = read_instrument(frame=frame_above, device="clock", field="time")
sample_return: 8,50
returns 7,36
